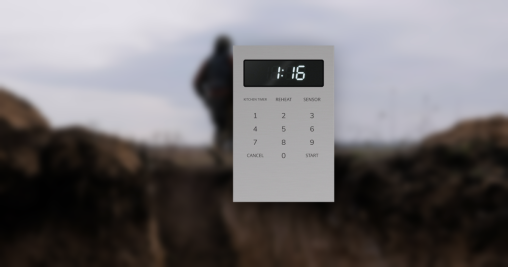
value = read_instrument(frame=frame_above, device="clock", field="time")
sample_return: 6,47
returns 1,16
